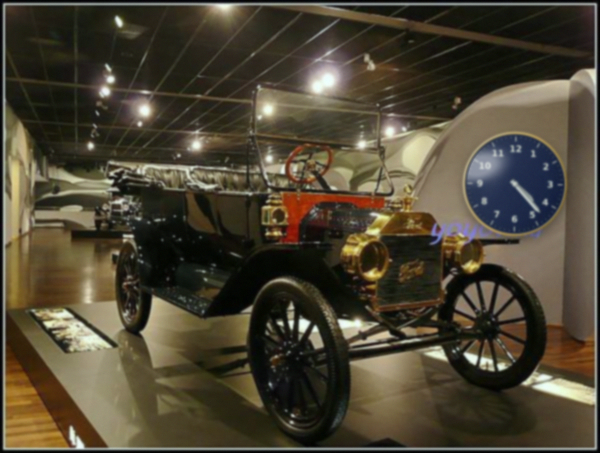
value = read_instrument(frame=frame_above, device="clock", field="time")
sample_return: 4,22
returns 4,23
